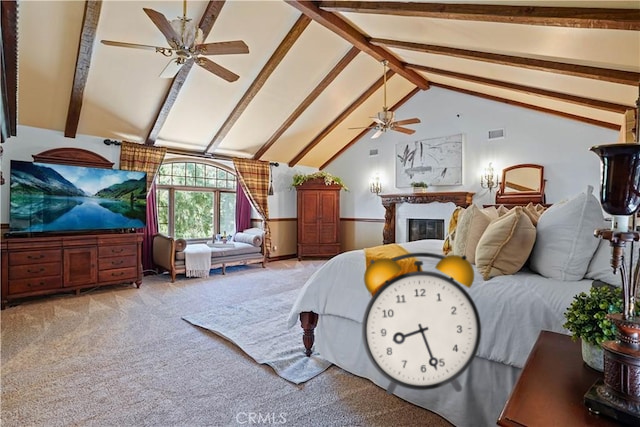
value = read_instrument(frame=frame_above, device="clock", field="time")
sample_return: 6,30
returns 8,27
